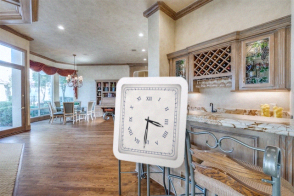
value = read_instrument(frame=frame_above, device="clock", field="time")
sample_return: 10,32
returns 3,31
